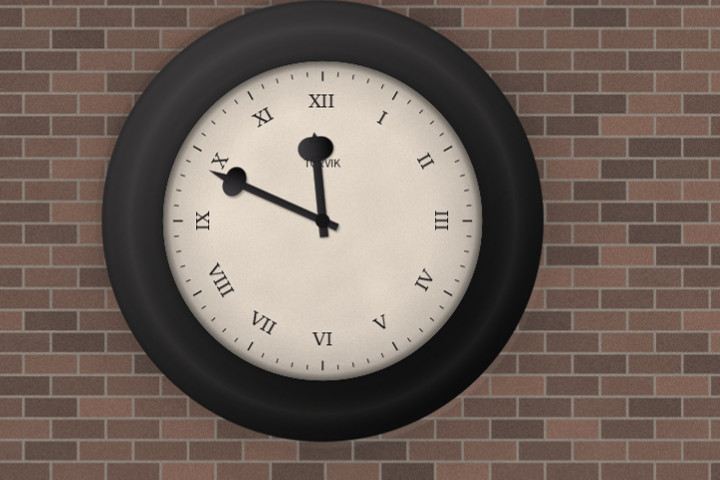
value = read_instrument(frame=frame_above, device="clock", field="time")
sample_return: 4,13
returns 11,49
